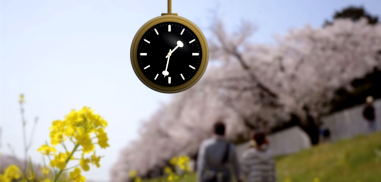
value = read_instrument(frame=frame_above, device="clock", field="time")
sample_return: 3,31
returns 1,32
